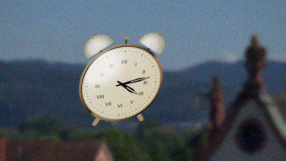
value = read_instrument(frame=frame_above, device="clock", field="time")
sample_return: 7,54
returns 4,13
